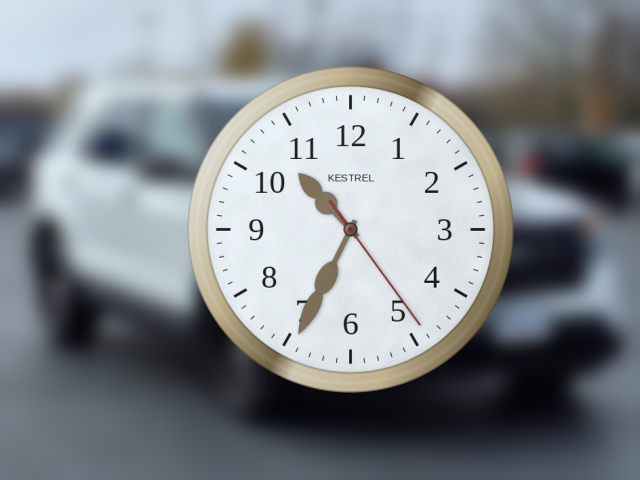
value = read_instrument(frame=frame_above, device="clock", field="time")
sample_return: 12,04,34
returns 10,34,24
